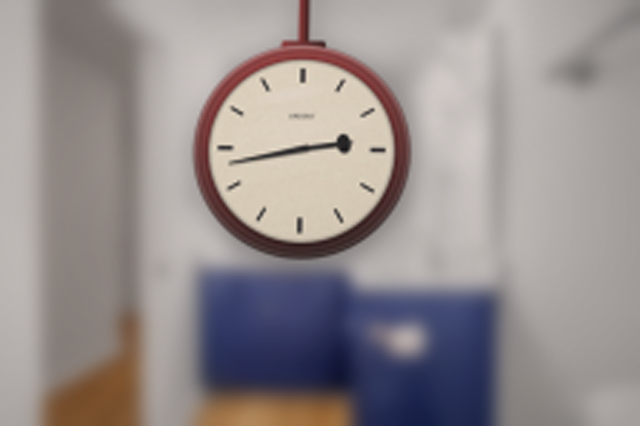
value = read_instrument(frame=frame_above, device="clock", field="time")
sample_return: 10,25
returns 2,43
